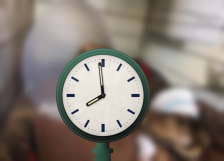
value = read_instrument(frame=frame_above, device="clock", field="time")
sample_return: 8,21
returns 7,59
